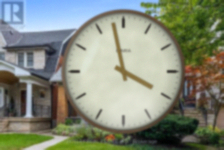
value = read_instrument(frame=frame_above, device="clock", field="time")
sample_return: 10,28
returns 3,58
